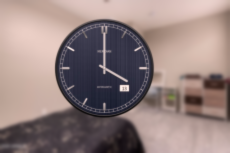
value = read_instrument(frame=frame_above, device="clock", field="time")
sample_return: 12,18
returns 4,00
